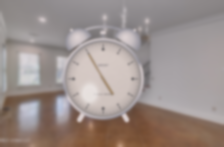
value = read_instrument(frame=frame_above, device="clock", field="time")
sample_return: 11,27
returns 4,55
